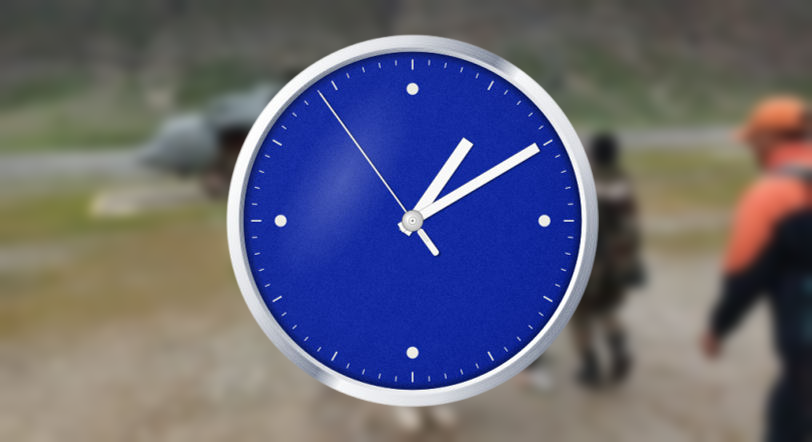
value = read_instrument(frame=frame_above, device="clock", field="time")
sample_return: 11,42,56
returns 1,09,54
